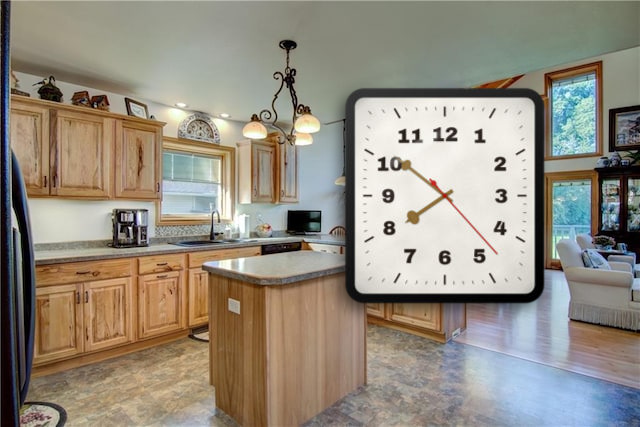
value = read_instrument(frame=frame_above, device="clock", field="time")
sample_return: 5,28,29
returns 7,51,23
